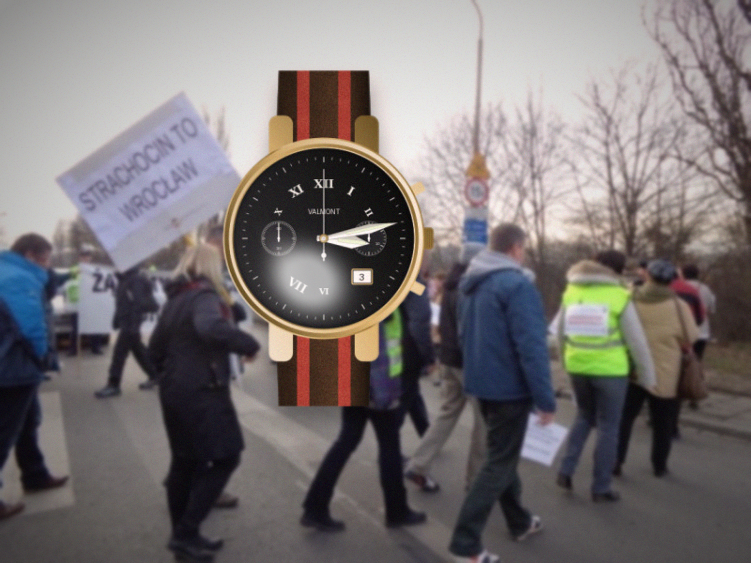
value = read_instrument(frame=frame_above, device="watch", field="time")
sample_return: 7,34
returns 3,13
